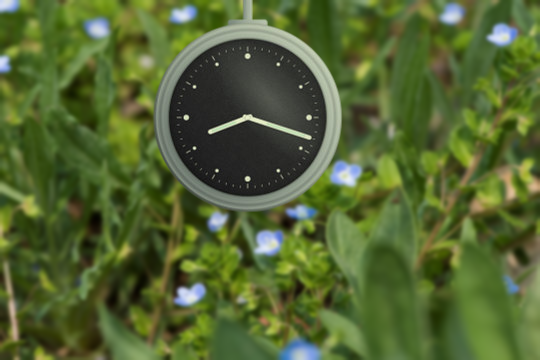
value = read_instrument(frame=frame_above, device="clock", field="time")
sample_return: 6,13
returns 8,18
